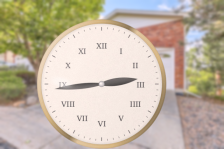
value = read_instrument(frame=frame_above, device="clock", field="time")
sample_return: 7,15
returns 2,44
